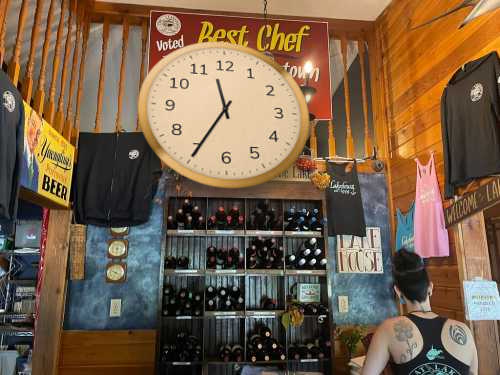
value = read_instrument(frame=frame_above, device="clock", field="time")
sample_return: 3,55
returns 11,35
